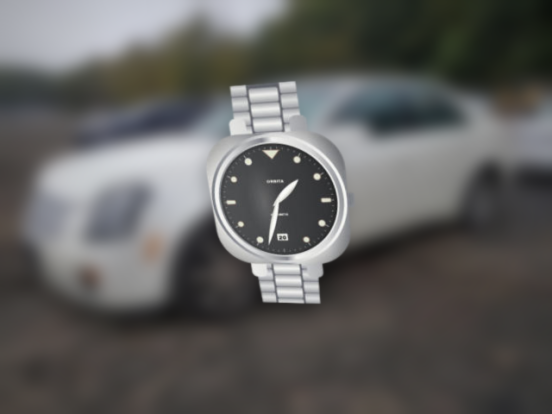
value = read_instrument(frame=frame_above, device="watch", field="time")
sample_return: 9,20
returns 1,33
